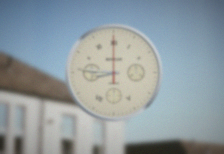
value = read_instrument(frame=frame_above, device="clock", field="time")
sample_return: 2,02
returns 8,46
